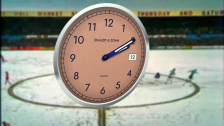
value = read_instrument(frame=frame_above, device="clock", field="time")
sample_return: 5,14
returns 2,10
